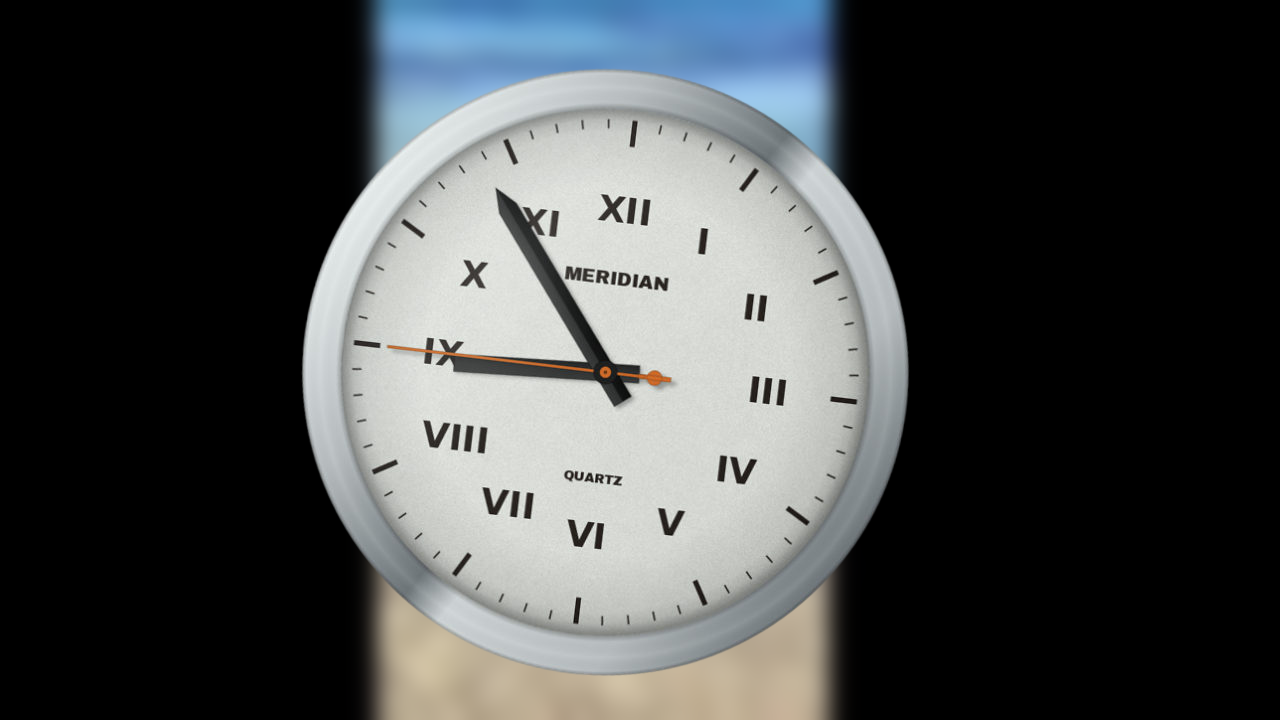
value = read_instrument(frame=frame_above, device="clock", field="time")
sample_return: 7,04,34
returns 8,53,45
